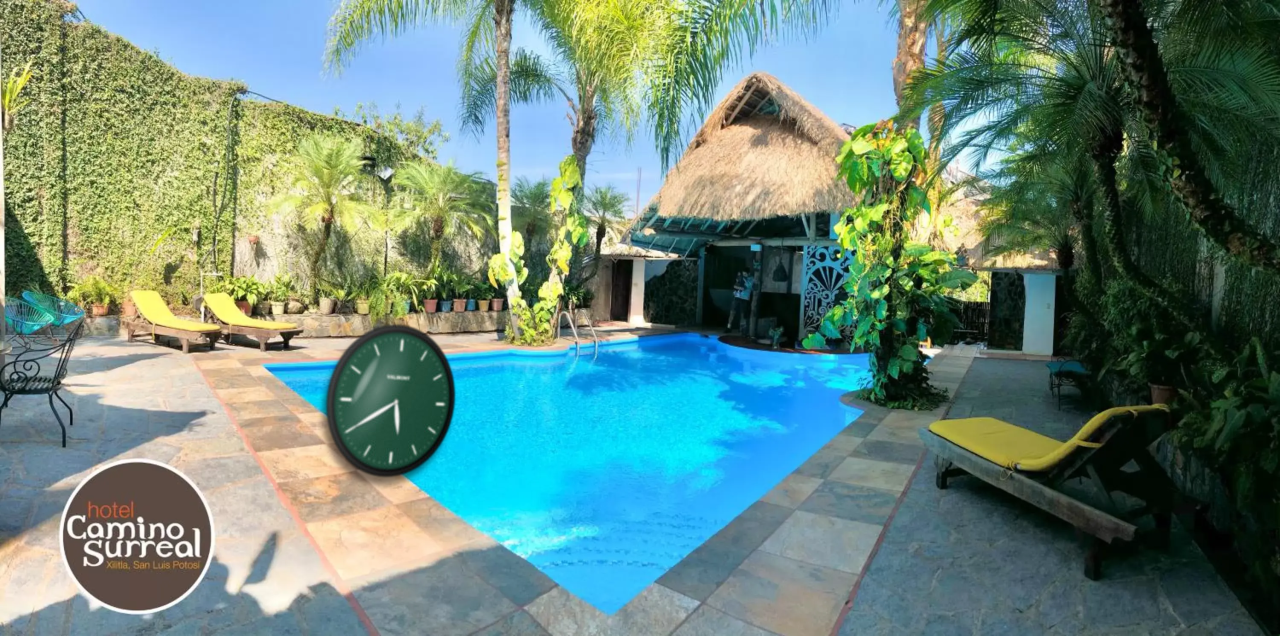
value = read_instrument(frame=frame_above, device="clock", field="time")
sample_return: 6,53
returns 5,40
